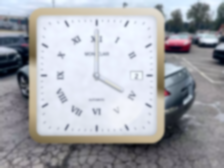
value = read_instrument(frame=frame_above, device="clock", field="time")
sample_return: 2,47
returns 4,00
